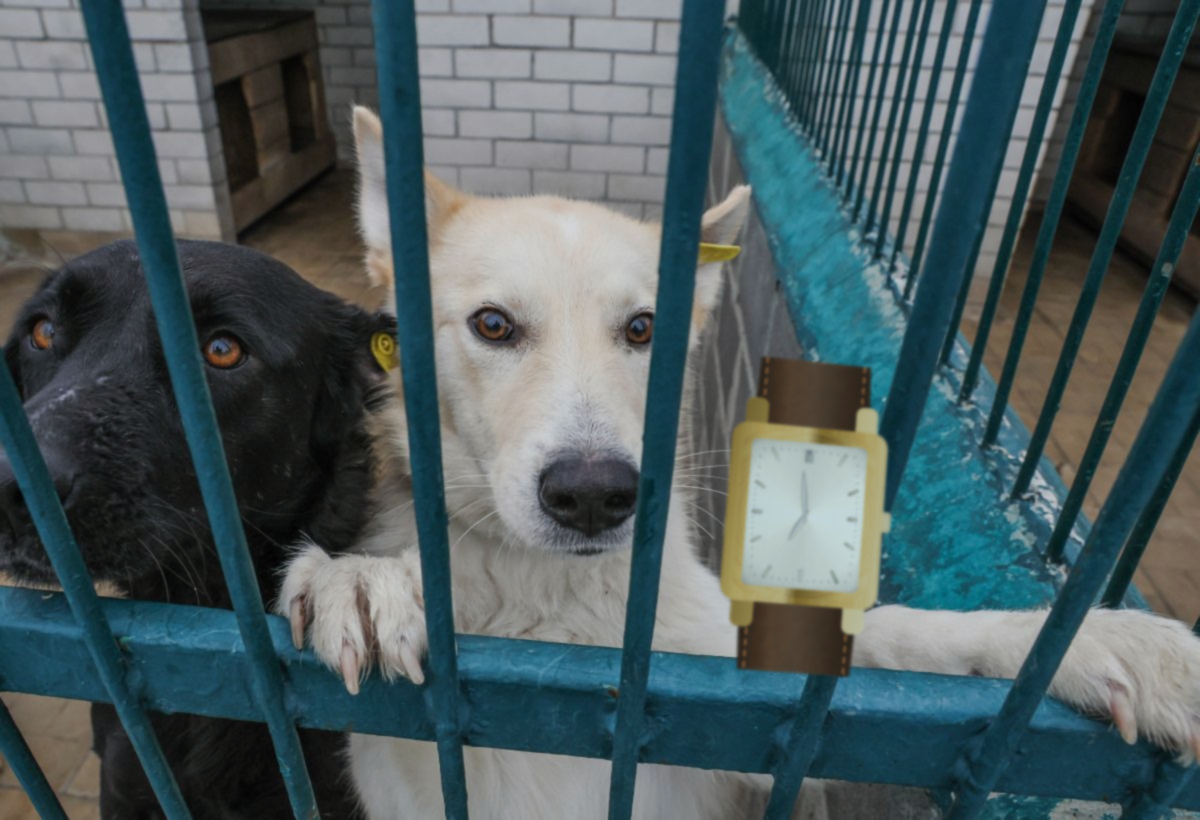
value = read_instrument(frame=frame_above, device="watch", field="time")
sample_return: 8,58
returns 6,59
